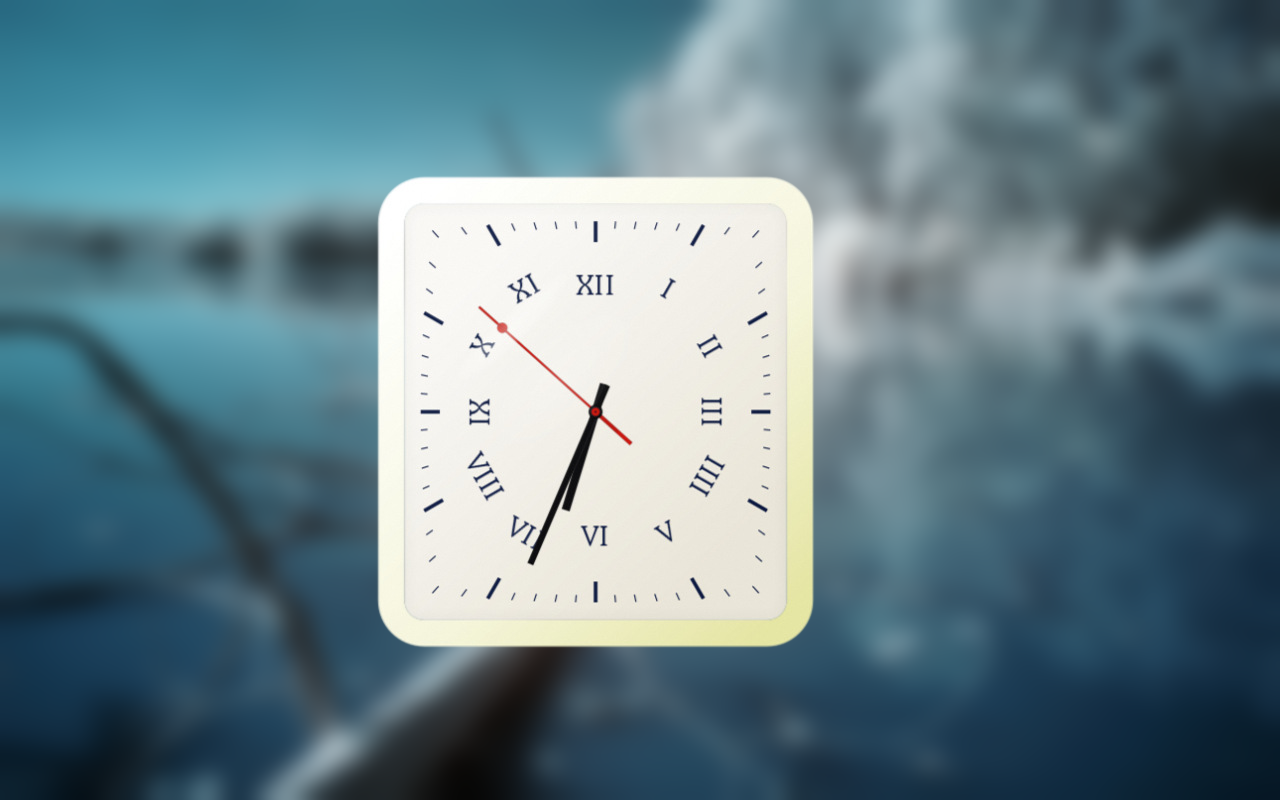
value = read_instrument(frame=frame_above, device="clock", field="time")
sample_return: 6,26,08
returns 6,33,52
